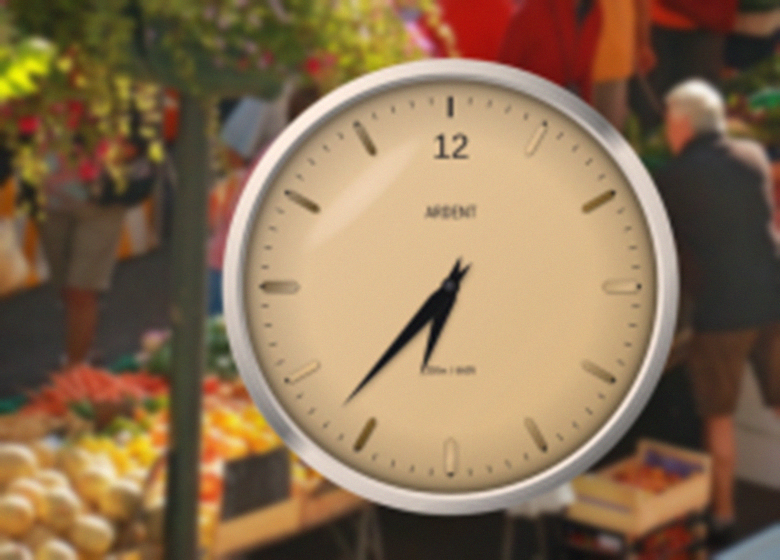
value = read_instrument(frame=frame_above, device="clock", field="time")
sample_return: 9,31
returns 6,37
